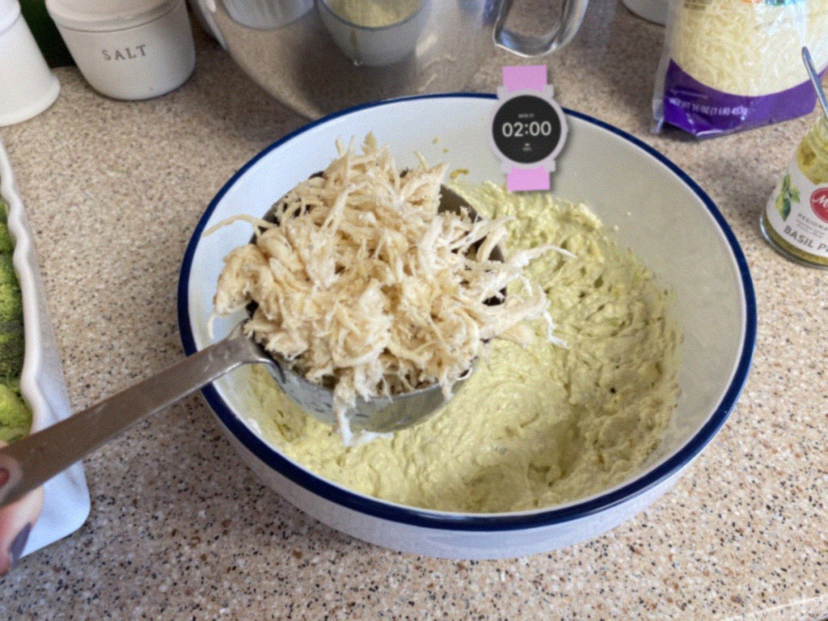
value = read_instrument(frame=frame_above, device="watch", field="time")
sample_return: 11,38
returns 2,00
